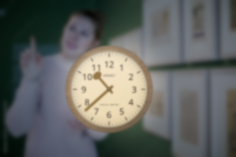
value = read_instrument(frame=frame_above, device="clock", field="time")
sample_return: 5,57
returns 10,38
